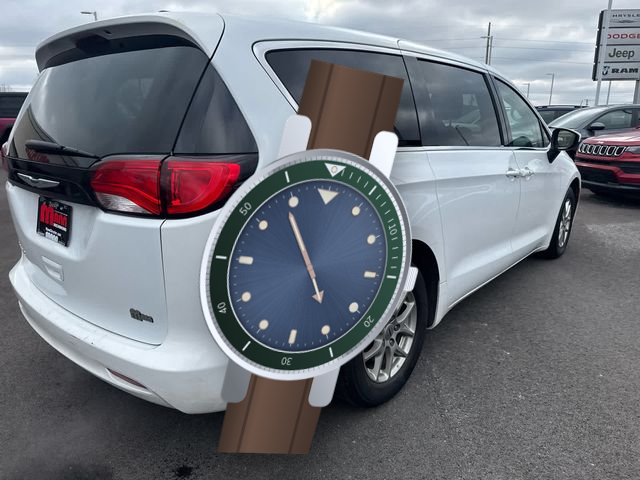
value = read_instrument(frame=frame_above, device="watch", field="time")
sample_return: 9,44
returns 4,54
